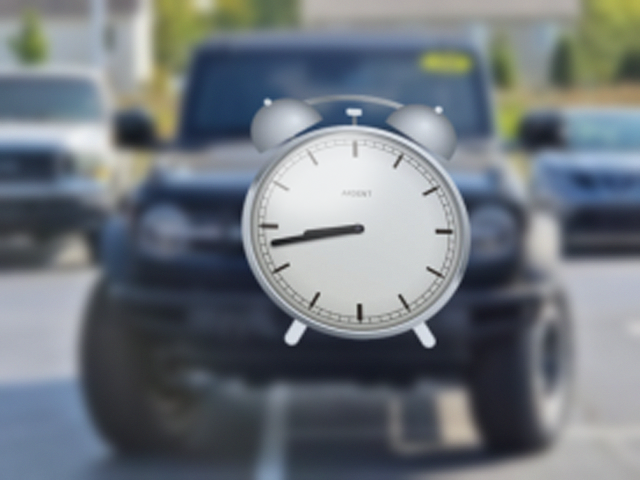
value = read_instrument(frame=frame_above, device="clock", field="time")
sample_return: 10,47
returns 8,43
